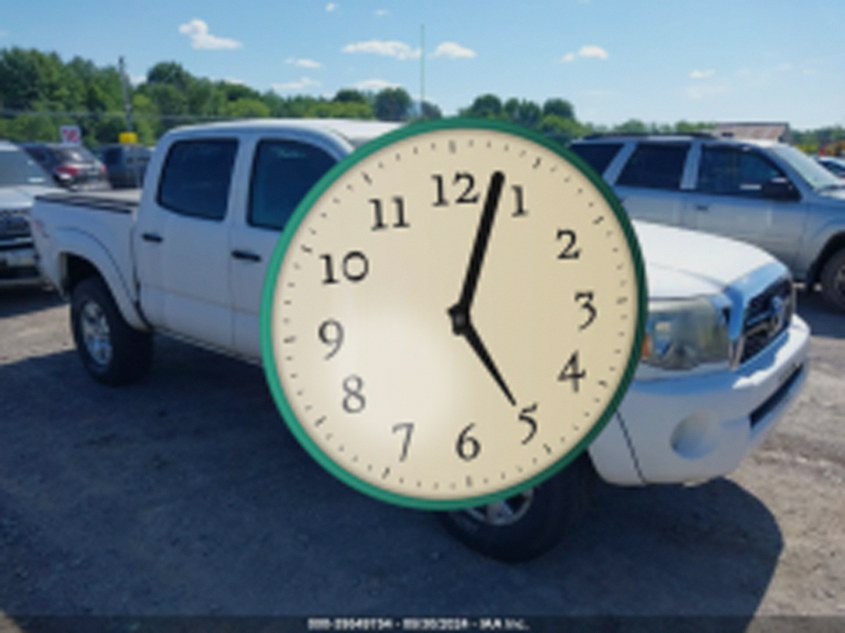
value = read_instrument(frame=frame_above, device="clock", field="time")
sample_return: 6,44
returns 5,03
